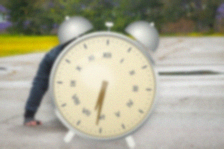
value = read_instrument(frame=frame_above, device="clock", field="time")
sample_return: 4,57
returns 6,31
